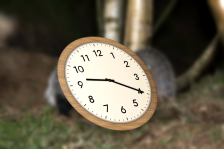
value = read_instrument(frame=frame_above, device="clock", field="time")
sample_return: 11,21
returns 9,20
